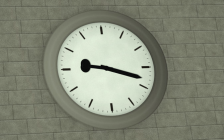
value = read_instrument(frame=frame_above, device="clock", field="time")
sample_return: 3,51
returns 9,18
